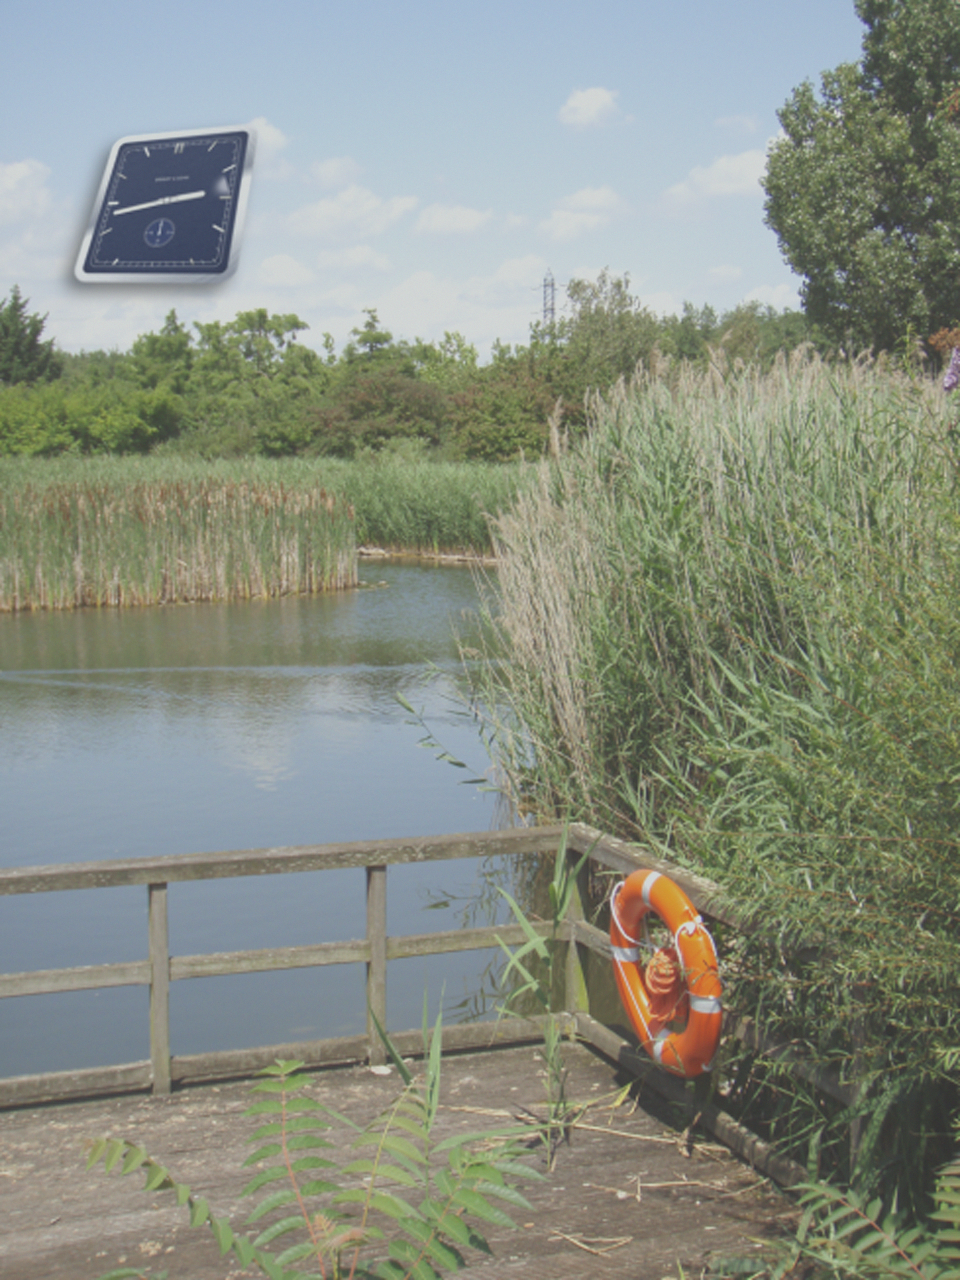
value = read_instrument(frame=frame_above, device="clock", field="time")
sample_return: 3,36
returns 2,43
